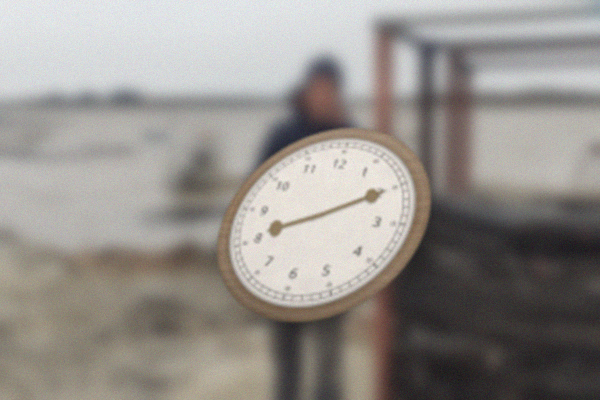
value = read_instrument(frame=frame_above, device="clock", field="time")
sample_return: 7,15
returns 8,10
